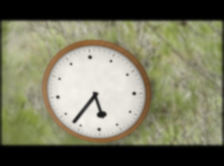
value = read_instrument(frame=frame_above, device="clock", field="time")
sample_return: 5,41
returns 5,37
